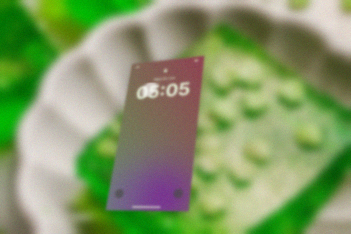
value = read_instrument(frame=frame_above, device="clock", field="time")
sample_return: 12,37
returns 5,05
